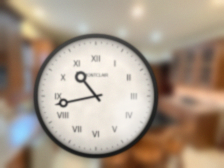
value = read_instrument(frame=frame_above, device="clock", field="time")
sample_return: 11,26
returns 10,43
